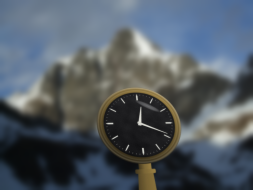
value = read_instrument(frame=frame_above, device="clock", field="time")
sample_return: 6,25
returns 12,19
